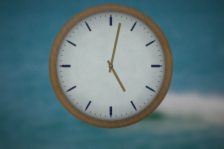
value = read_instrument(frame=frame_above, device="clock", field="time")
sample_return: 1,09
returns 5,02
